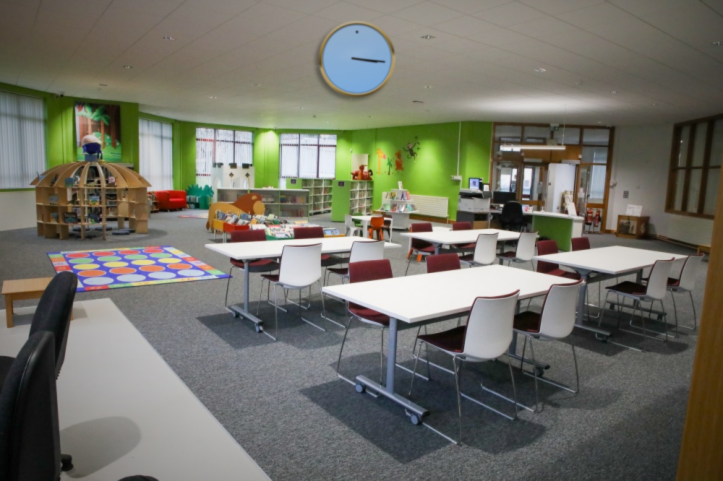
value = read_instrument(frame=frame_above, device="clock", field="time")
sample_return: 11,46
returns 3,16
